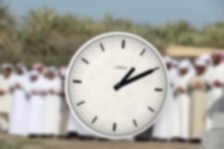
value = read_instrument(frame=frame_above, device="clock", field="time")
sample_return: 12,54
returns 1,10
